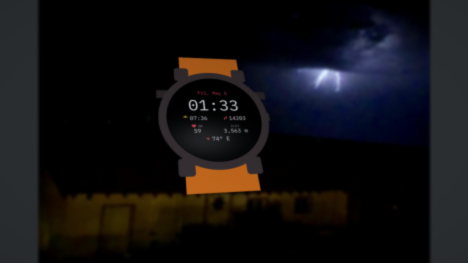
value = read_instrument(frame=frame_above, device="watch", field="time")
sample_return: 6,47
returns 1,33
